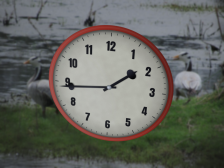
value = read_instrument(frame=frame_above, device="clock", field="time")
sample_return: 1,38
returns 1,44
